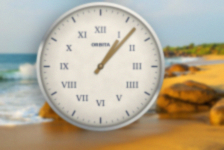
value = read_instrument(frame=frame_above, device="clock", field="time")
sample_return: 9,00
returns 1,07
